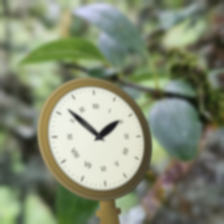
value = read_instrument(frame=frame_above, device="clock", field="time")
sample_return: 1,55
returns 1,52
